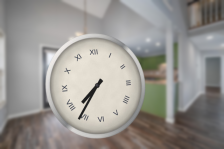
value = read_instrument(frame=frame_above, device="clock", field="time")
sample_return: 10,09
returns 7,36
